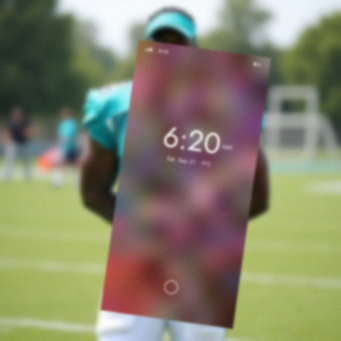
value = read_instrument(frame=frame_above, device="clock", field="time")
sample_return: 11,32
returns 6,20
